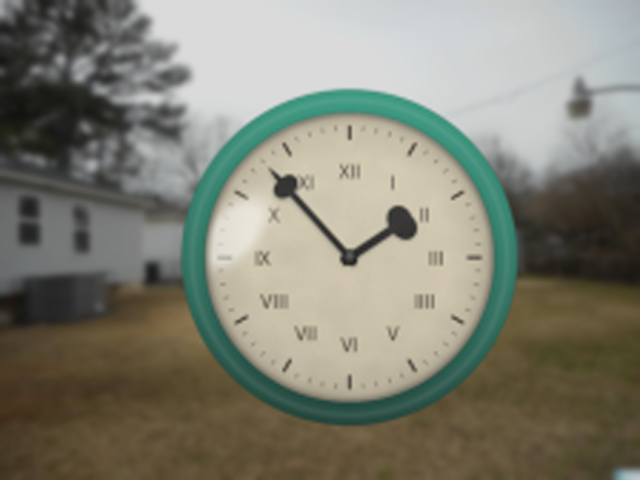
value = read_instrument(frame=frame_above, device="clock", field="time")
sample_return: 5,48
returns 1,53
